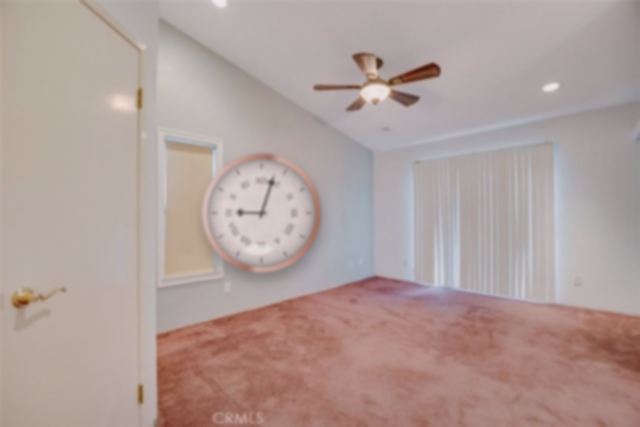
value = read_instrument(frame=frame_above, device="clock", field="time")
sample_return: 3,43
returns 9,03
